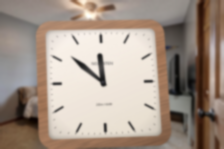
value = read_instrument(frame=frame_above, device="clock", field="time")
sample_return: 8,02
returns 11,52
